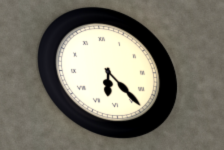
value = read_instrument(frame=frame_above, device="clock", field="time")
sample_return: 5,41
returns 6,24
